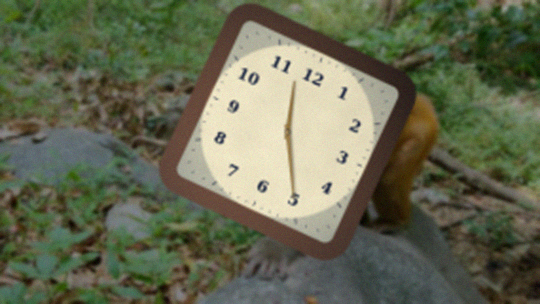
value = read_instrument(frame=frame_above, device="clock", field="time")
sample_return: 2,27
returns 11,25
